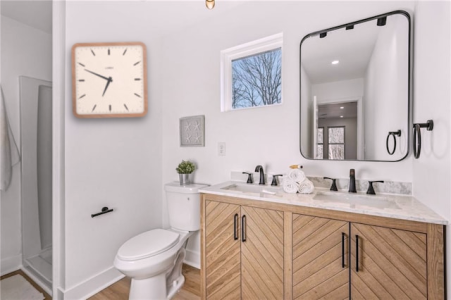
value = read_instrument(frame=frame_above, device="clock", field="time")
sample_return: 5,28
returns 6,49
